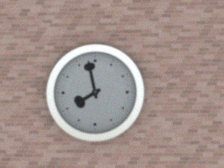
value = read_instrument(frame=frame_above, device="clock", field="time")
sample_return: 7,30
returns 7,58
